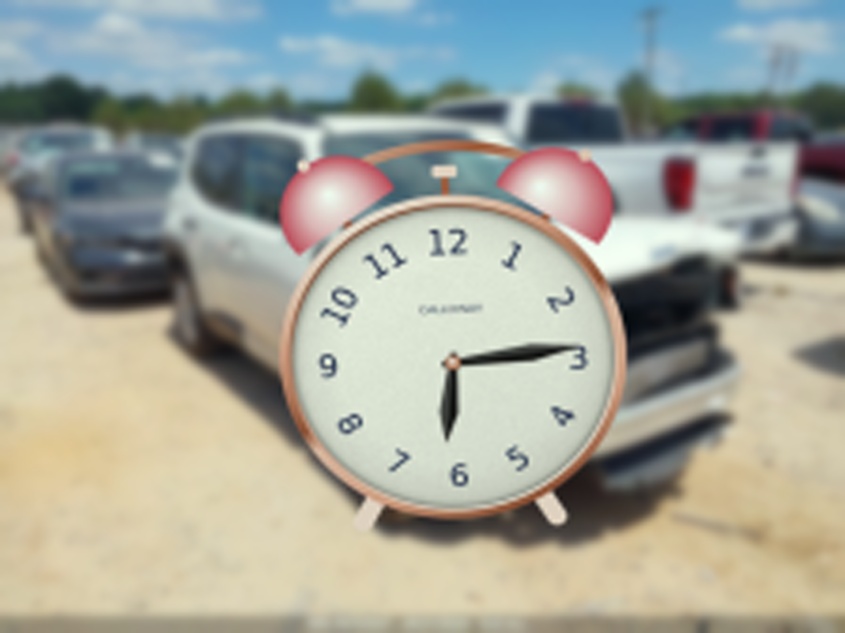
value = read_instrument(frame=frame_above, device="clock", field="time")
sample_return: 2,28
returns 6,14
